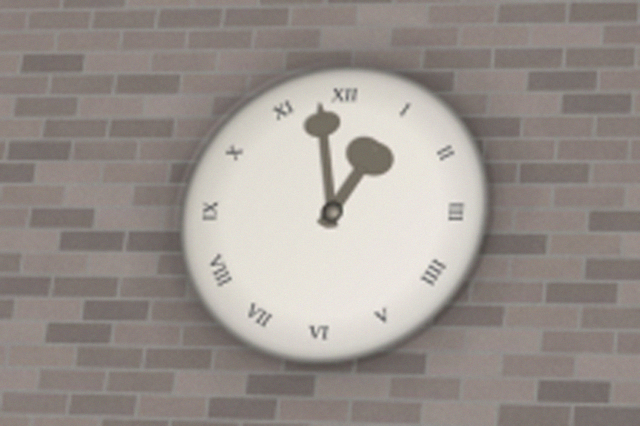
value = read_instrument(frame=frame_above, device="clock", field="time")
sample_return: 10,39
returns 12,58
